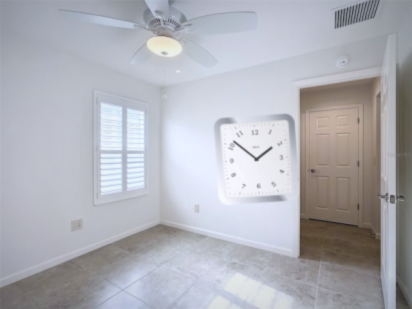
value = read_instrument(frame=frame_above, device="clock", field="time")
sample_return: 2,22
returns 1,52
